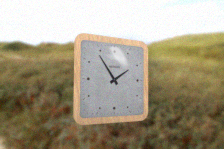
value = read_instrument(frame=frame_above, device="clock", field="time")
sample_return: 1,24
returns 1,54
